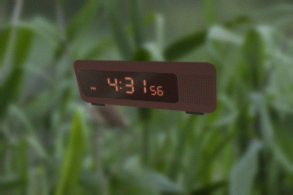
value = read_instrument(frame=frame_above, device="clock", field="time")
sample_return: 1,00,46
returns 4,31,56
